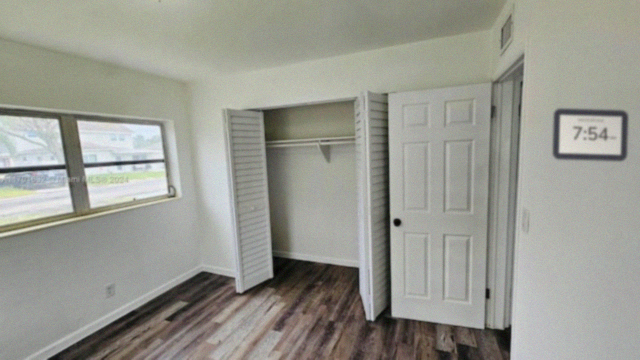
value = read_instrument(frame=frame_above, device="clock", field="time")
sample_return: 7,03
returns 7,54
